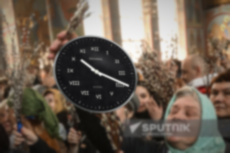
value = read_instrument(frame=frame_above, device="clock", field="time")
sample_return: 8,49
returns 10,19
